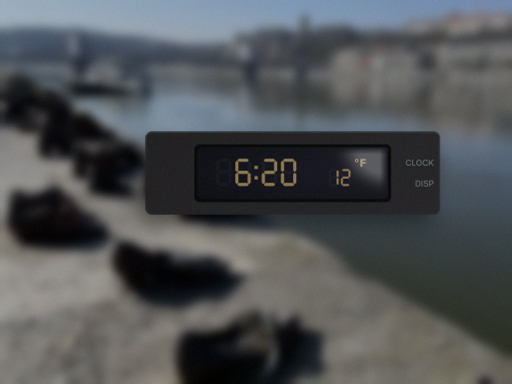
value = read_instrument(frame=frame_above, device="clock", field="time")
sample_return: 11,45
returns 6,20
